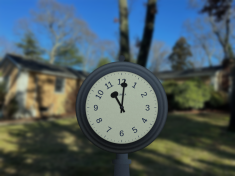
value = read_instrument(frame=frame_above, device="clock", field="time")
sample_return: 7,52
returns 11,01
